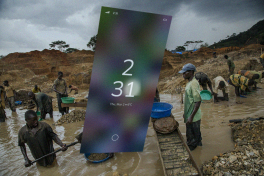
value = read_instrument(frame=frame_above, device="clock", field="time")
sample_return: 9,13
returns 2,31
